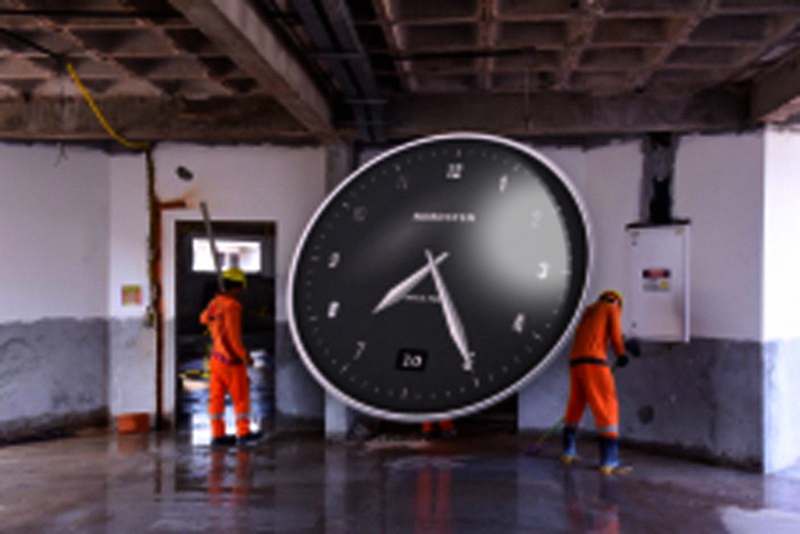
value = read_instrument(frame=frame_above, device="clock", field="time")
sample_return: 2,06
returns 7,25
